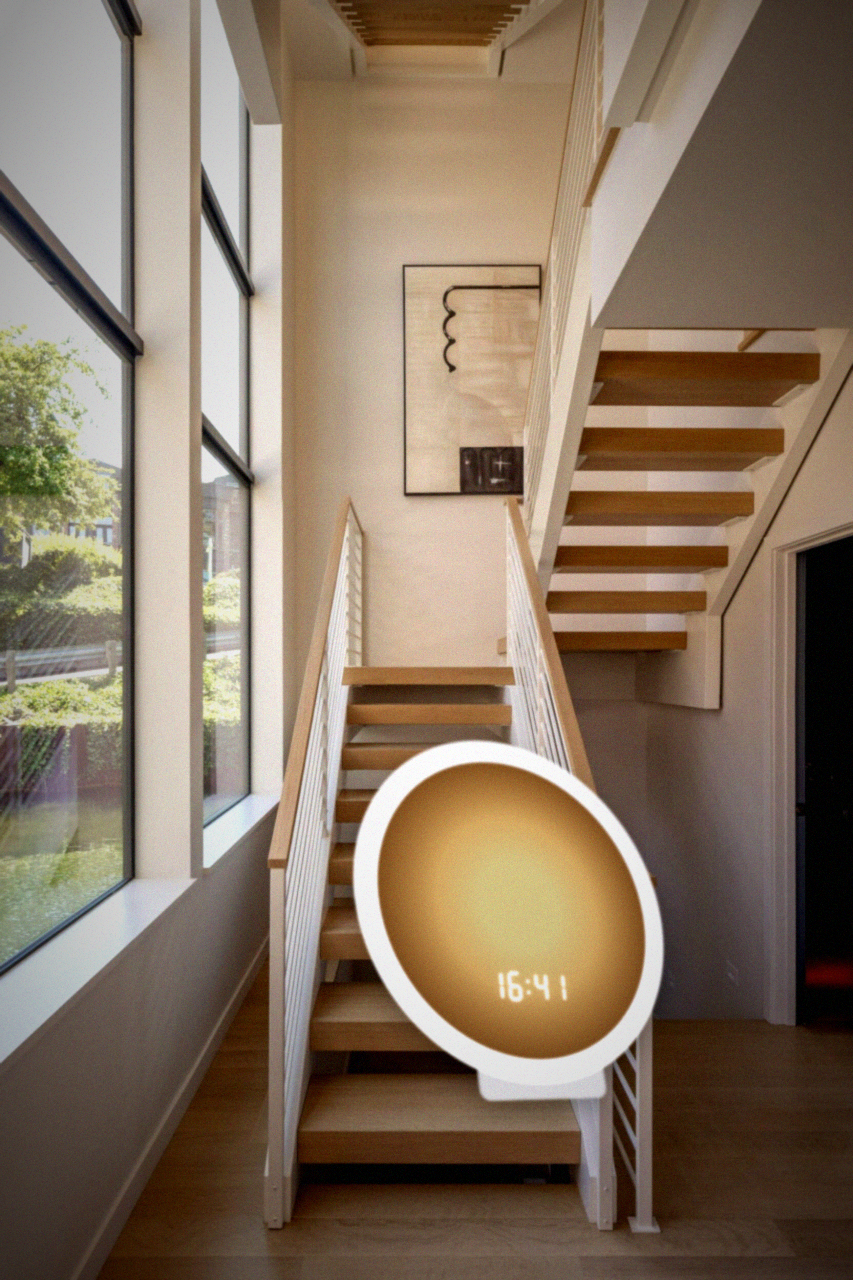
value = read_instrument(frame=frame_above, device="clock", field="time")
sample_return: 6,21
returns 16,41
